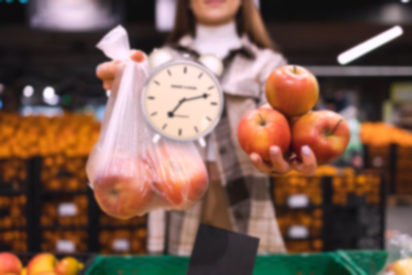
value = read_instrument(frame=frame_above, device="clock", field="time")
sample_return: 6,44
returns 7,12
